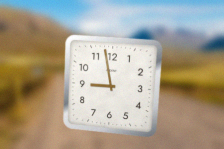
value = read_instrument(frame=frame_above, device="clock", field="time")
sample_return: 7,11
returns 8,58
